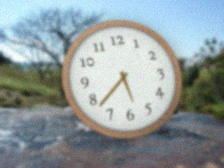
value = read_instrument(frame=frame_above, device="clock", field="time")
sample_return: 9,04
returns 5,38
